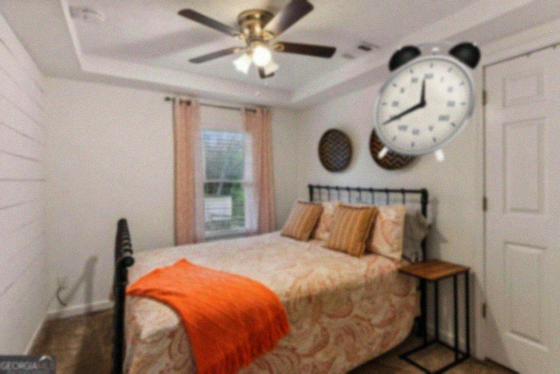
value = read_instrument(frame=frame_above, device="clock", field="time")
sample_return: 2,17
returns 11,40
